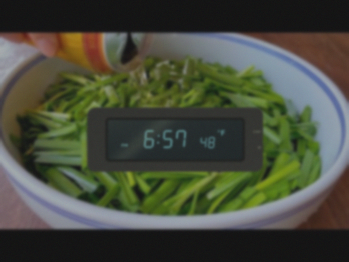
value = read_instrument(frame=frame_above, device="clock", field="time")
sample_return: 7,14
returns 6,57
